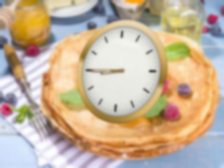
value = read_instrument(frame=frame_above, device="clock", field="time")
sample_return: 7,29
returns 8,45
